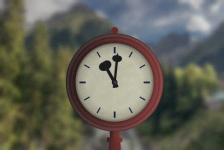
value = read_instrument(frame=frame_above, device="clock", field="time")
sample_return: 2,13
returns 11,01
